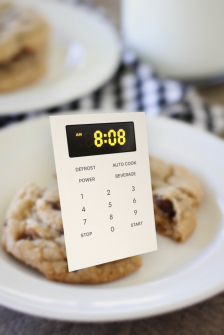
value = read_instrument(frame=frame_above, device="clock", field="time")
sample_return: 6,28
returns 8,08
